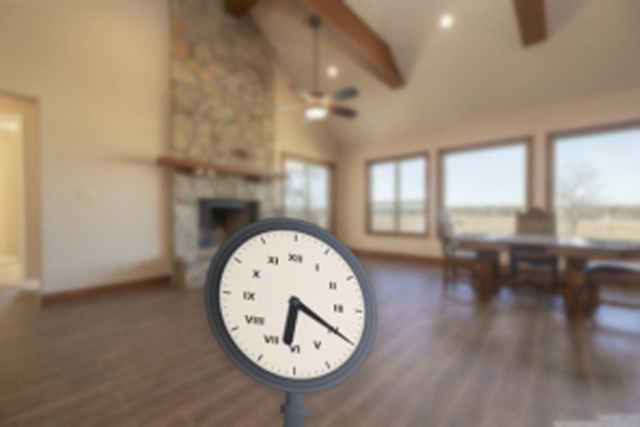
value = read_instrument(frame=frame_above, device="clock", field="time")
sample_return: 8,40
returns 6,20
